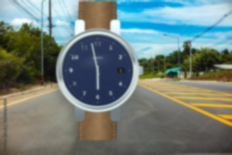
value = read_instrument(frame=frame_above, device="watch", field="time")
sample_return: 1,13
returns 5,58
